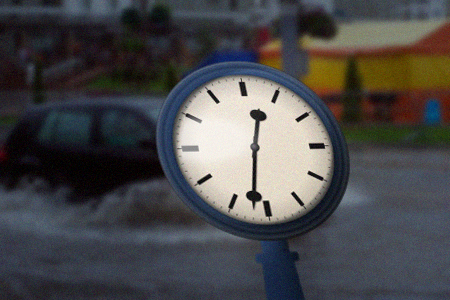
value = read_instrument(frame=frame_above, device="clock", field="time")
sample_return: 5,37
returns 12,32
